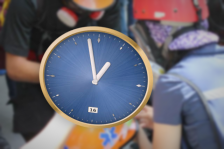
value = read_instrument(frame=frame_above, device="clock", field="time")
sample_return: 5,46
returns 12,58
